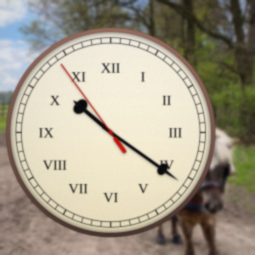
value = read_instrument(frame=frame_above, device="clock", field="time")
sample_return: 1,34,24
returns 10,20,54
